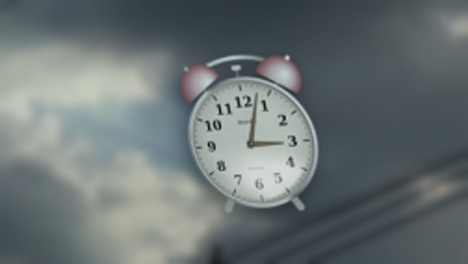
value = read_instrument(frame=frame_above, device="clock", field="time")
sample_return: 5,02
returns 3,03
